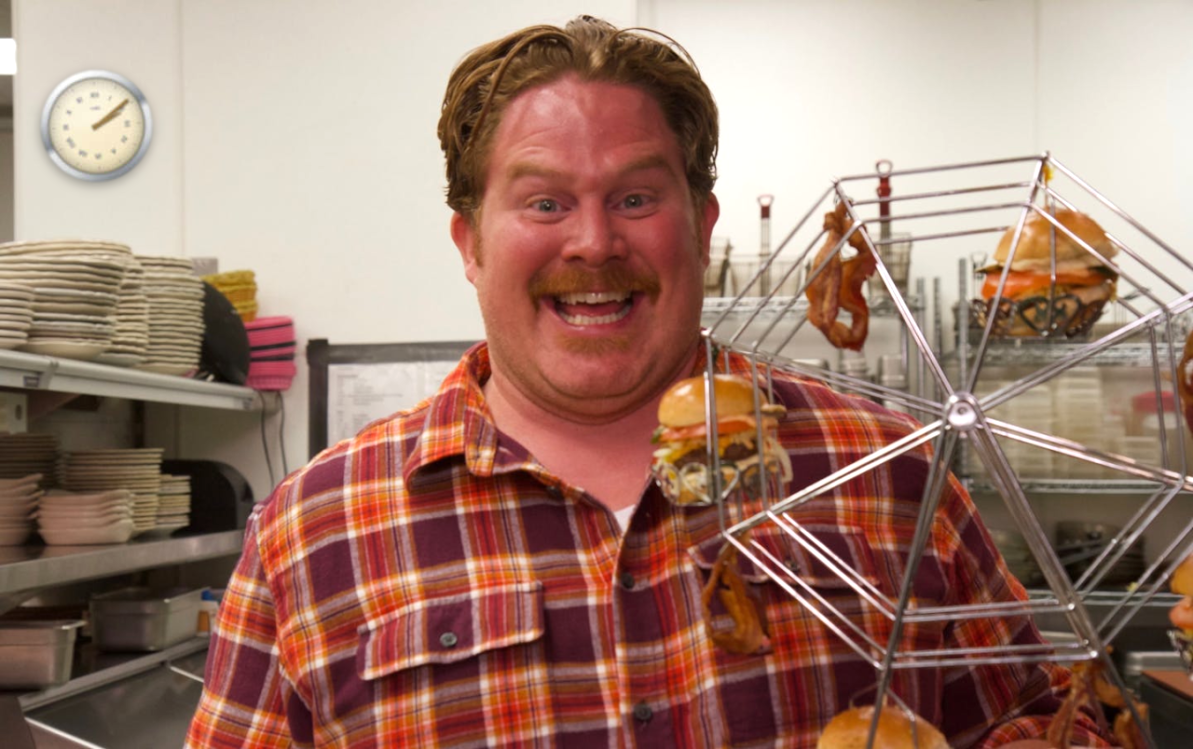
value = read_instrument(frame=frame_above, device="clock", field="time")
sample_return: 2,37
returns 2,09
